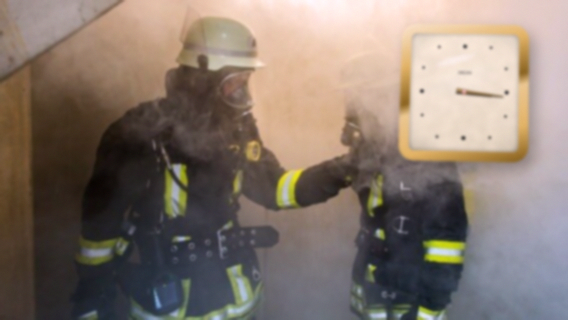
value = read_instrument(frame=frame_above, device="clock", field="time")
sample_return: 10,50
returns 3,16
